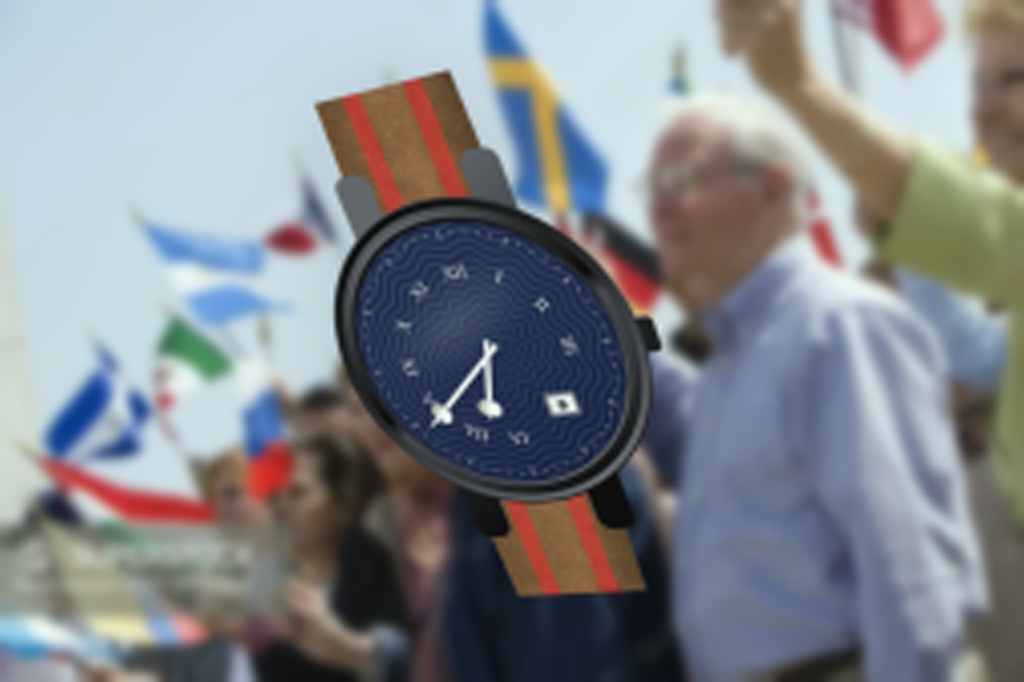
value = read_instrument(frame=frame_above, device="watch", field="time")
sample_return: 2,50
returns 6,39
